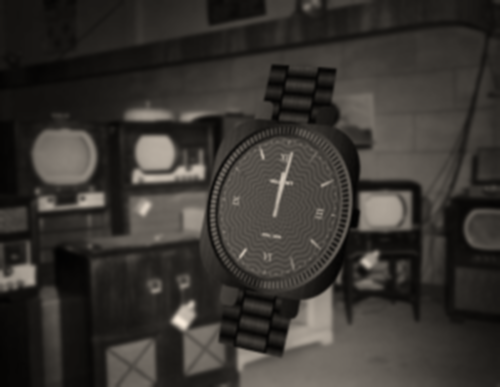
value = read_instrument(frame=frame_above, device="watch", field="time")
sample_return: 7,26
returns 12,01
